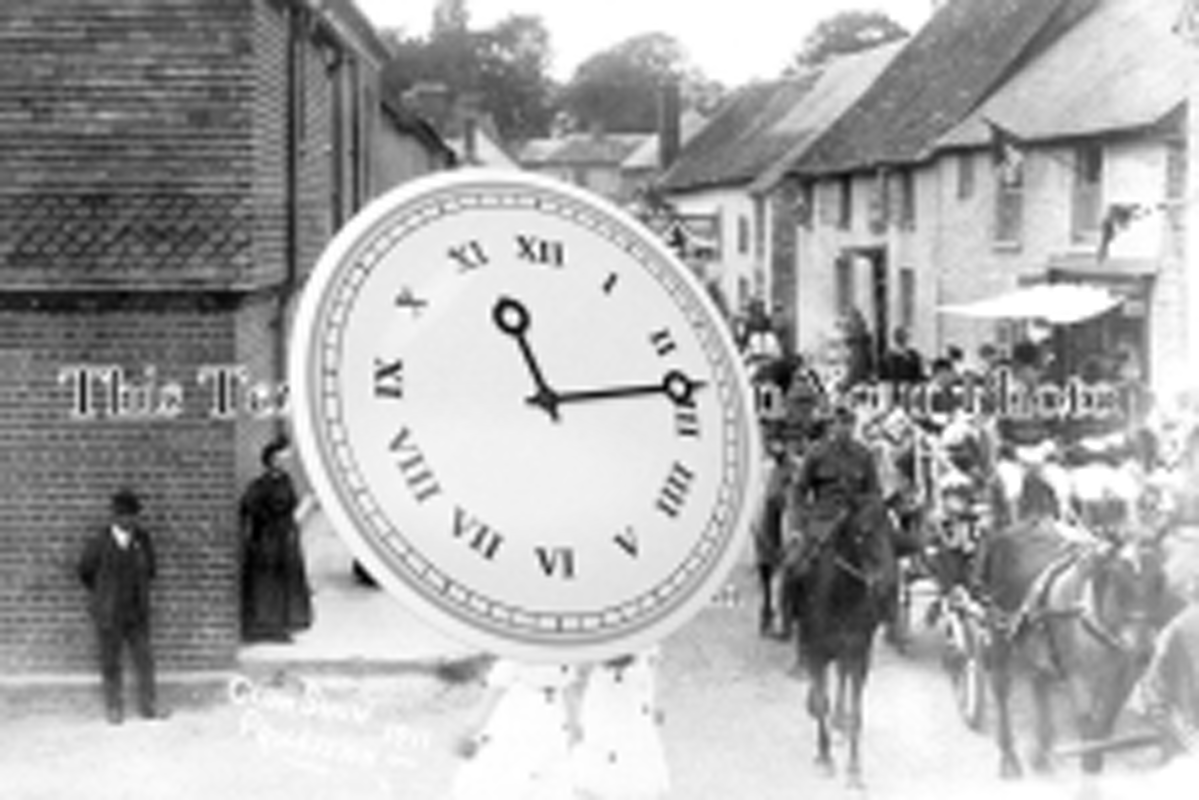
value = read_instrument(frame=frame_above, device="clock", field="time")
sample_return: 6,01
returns 11,13
